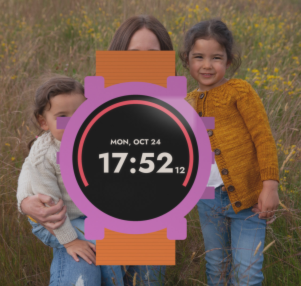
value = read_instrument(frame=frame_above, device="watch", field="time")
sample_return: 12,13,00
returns 17,52,12
